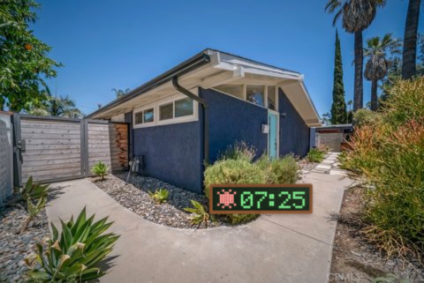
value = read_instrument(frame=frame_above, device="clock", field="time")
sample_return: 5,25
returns 7,25
